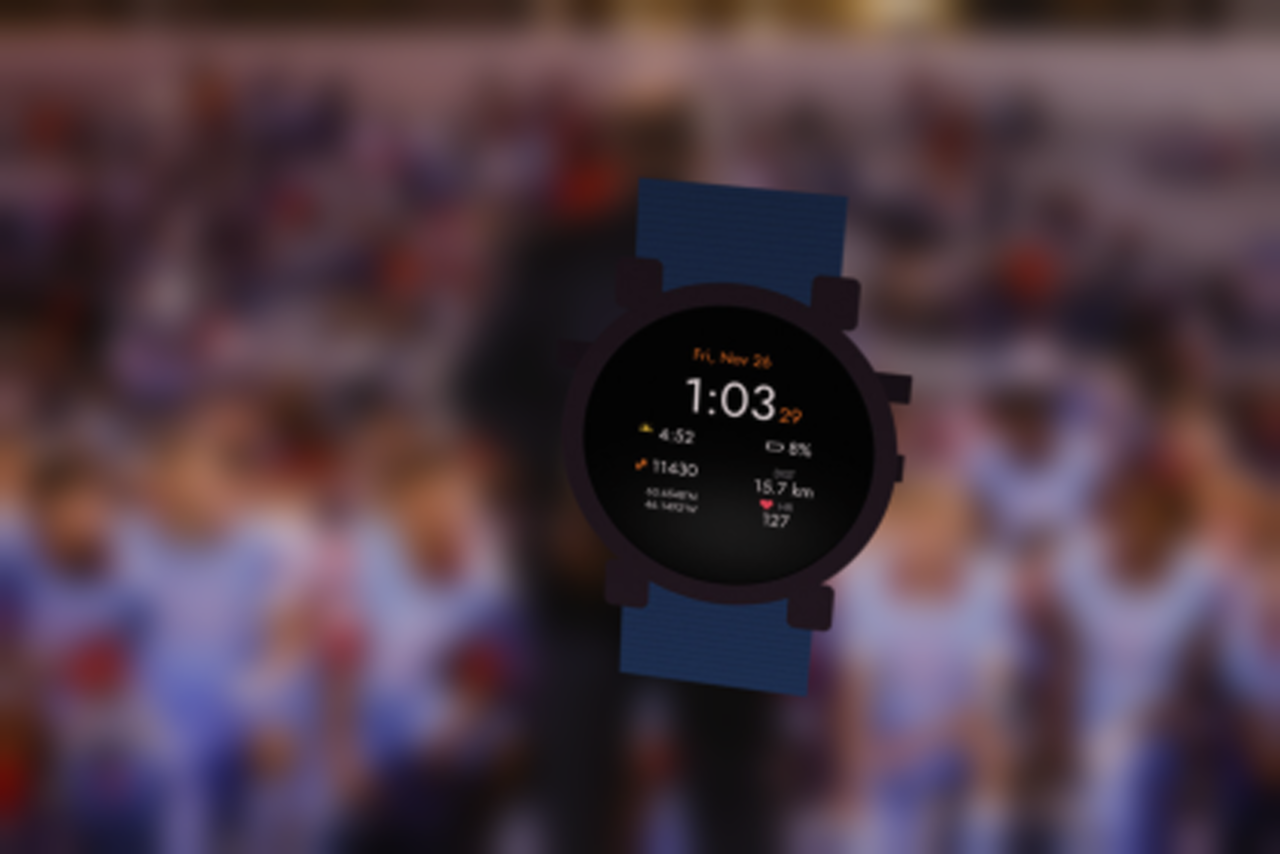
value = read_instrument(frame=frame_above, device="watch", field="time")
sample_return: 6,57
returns 1,03
